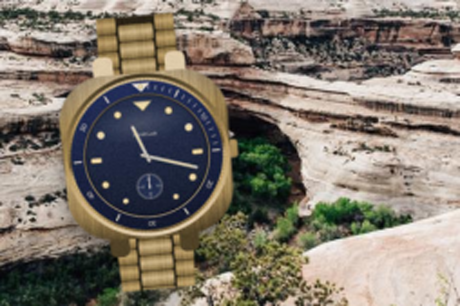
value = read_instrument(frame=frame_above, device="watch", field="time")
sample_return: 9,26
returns 11,18
